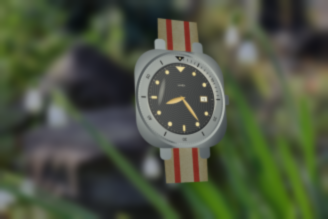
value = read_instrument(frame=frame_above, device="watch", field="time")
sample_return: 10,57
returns 8,24
